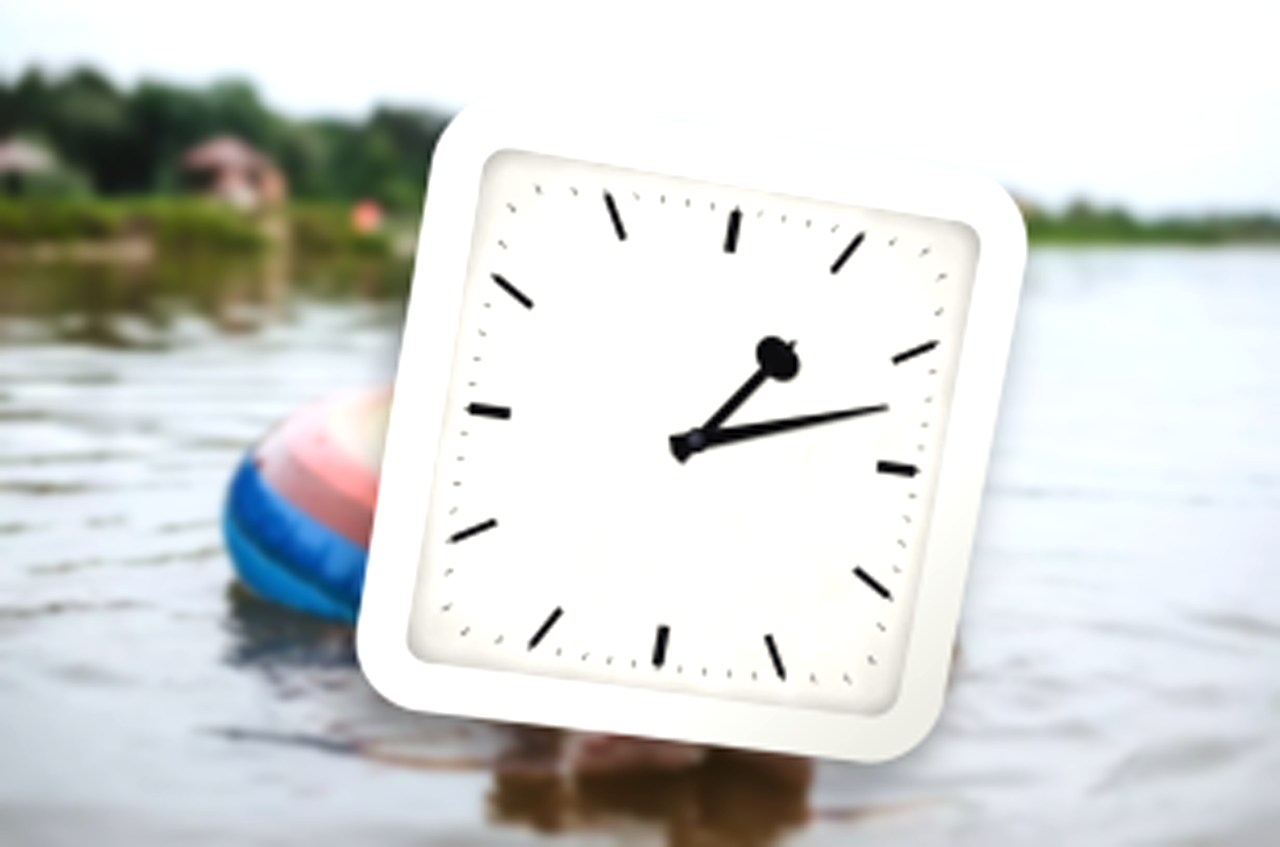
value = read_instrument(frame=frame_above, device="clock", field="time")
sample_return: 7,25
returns 1,12
